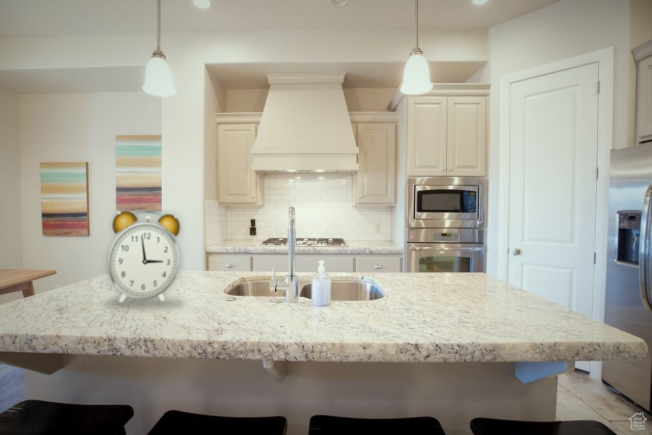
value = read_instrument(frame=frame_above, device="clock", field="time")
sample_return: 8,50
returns 2,58
